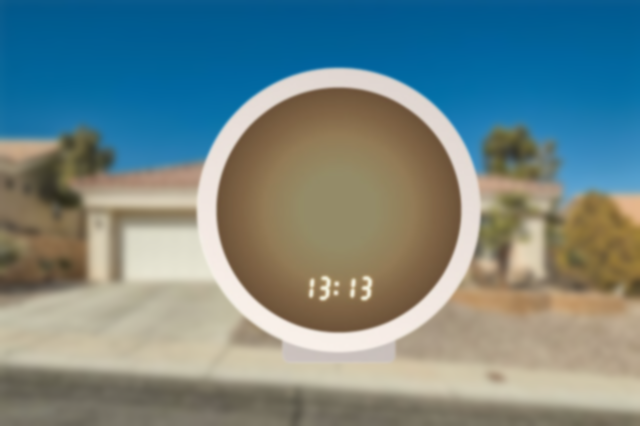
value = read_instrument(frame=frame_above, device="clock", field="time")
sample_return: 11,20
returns 13,13
